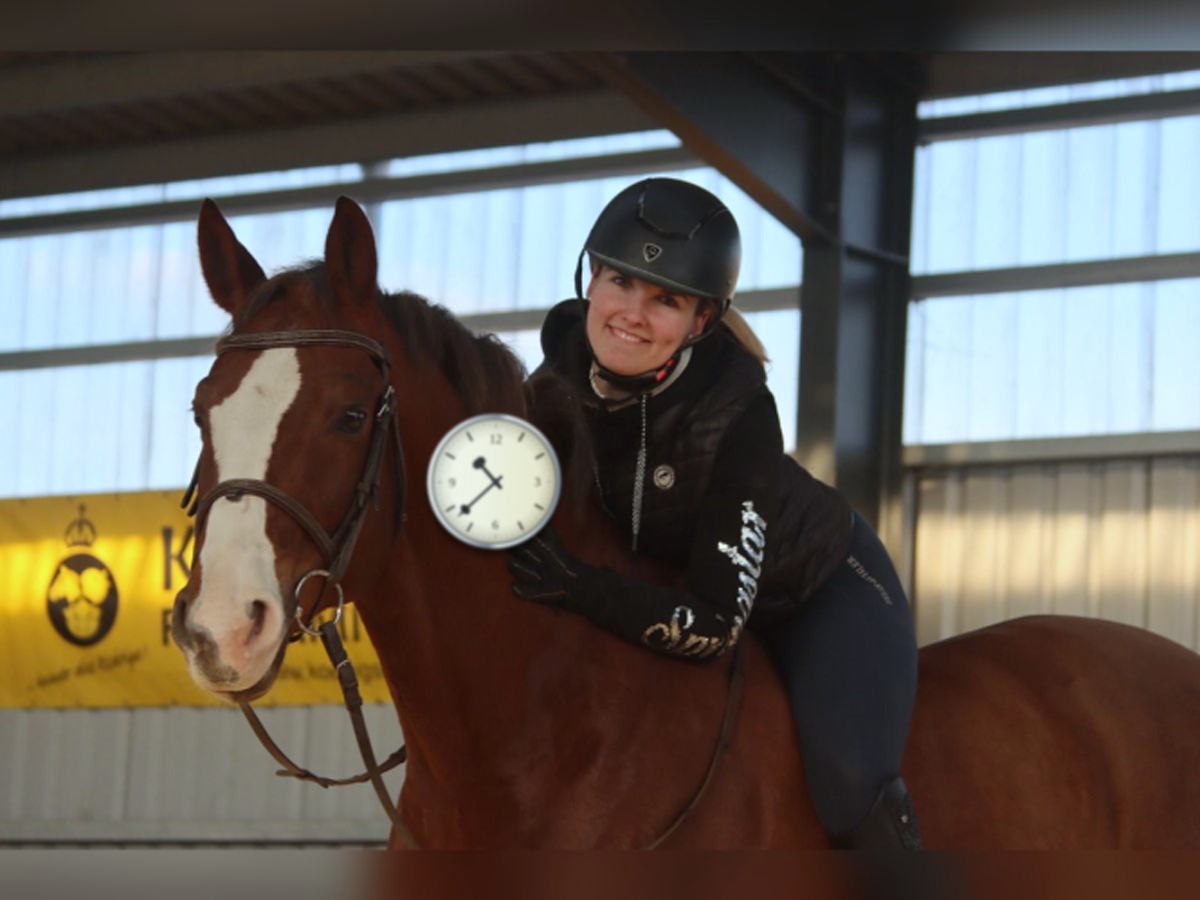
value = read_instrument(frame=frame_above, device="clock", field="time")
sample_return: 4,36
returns 10,38
